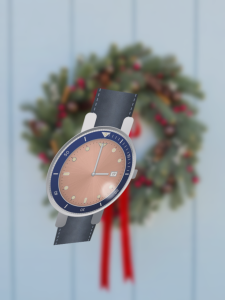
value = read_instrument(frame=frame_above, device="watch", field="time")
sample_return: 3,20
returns 3,00
